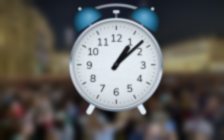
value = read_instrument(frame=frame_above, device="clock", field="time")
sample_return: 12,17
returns 1,08
